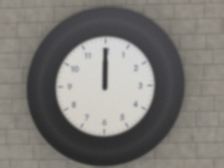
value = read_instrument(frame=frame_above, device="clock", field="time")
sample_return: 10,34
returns 12,00
